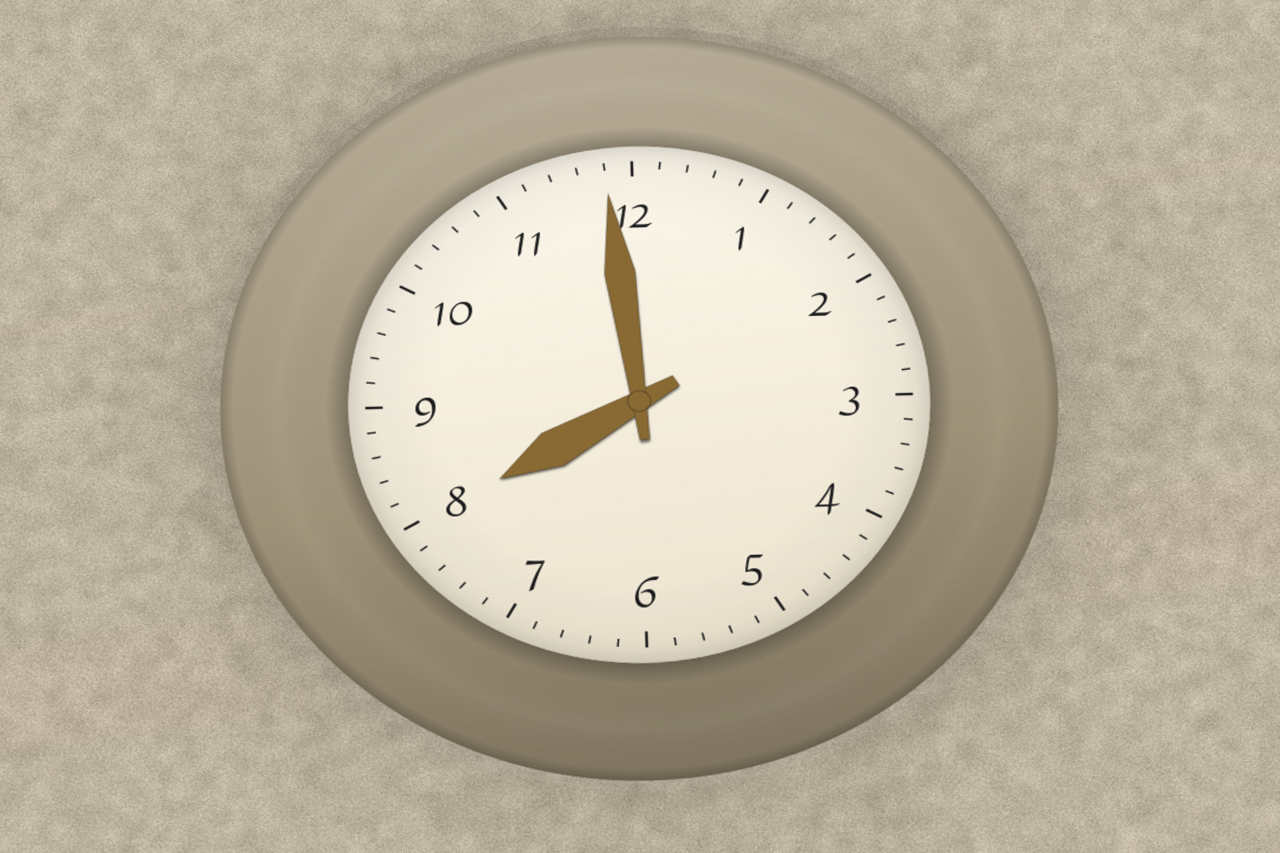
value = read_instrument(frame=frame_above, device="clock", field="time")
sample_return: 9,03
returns 7,59
